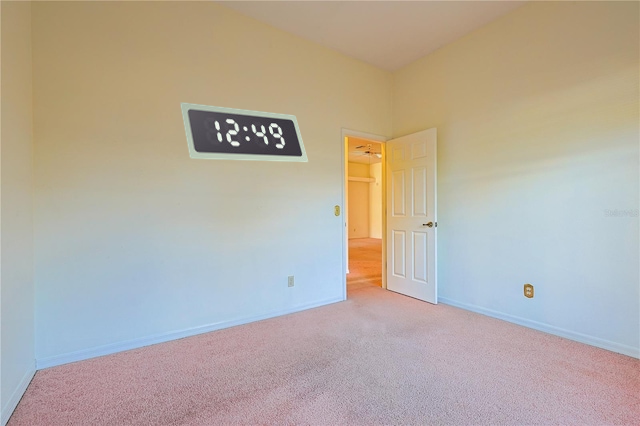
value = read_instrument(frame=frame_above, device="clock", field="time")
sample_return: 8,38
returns 12,49
